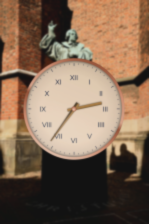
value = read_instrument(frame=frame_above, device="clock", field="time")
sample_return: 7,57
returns 2,36
